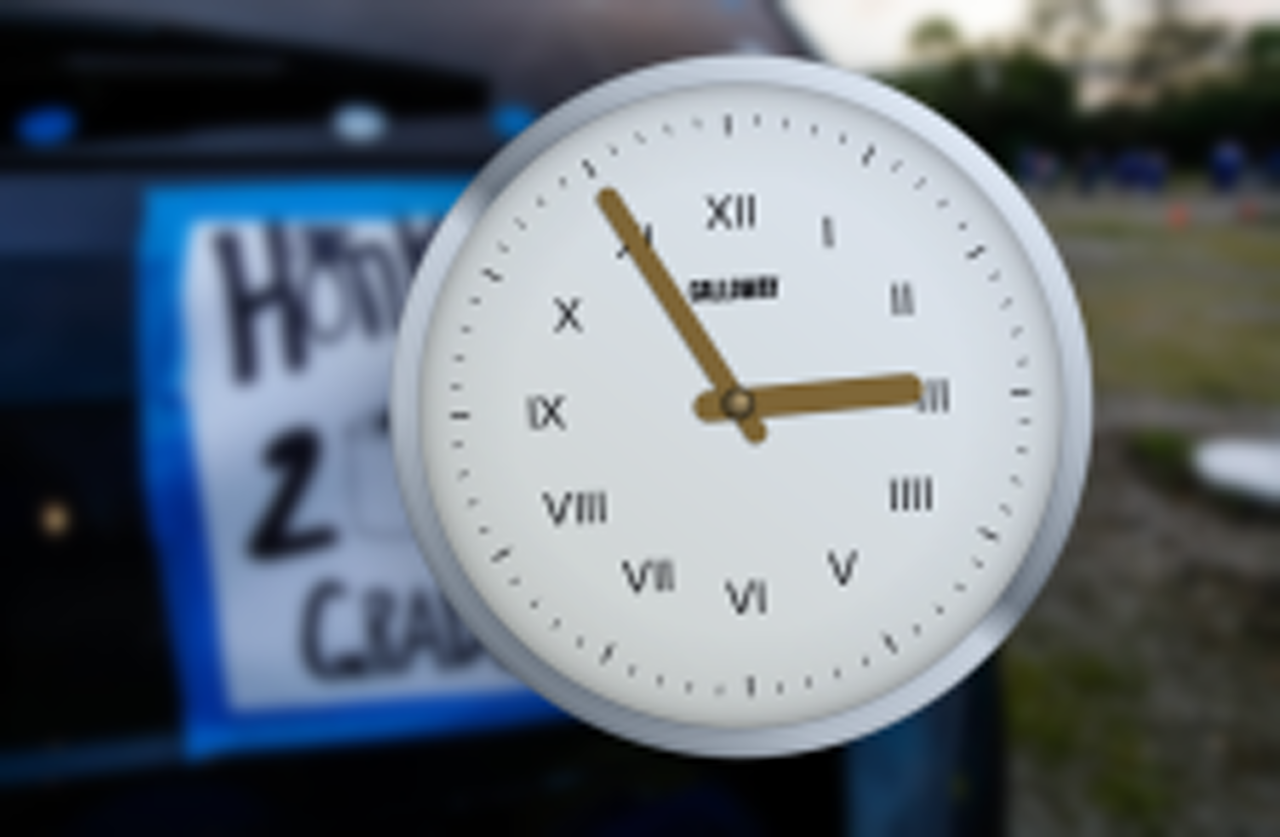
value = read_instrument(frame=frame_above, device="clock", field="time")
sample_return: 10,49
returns 2,55
